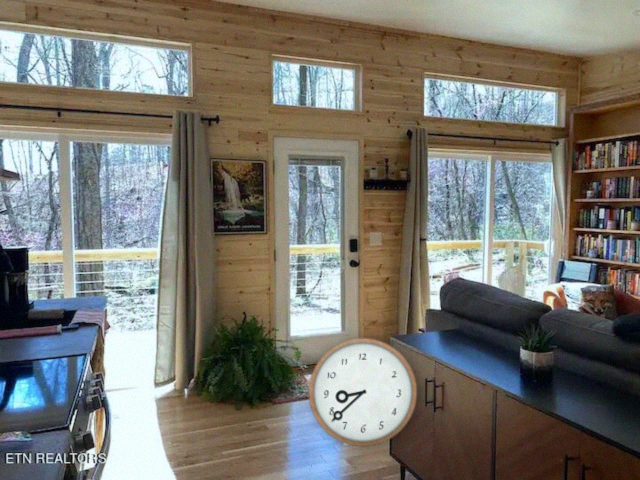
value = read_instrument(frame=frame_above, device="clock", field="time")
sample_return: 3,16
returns 8,38
